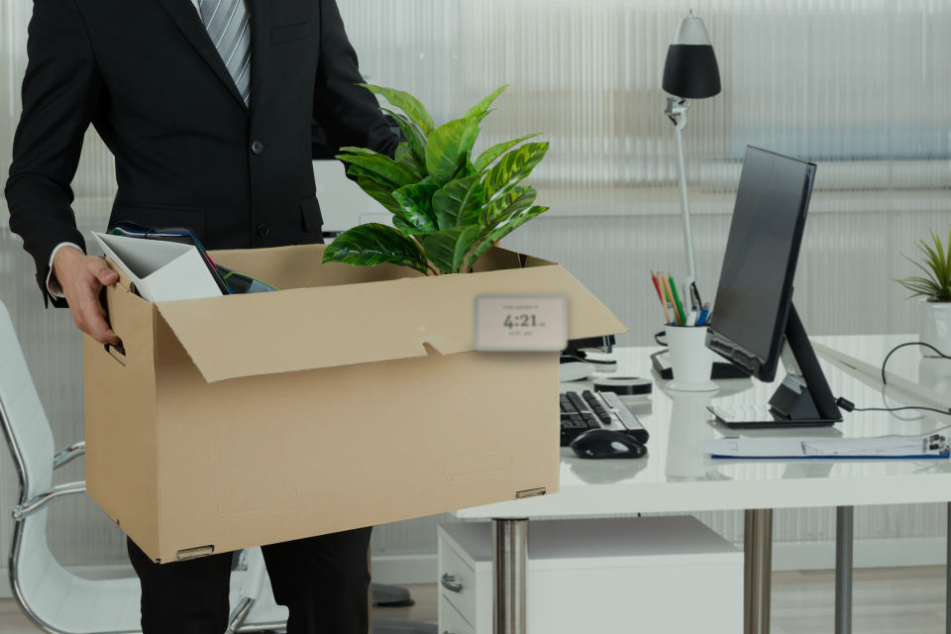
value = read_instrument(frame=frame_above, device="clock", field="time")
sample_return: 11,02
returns 4,21
